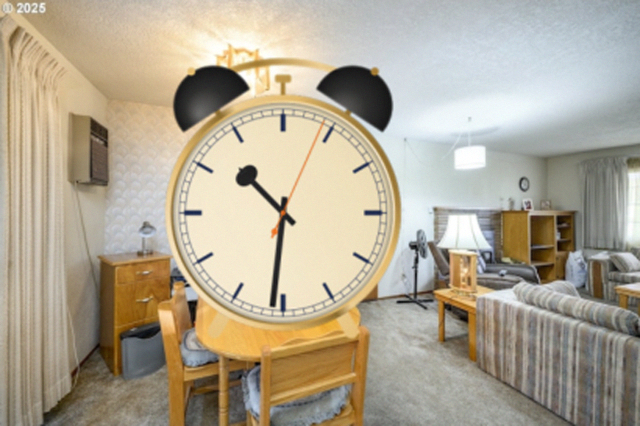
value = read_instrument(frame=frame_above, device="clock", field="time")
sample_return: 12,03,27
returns 10,31,04
